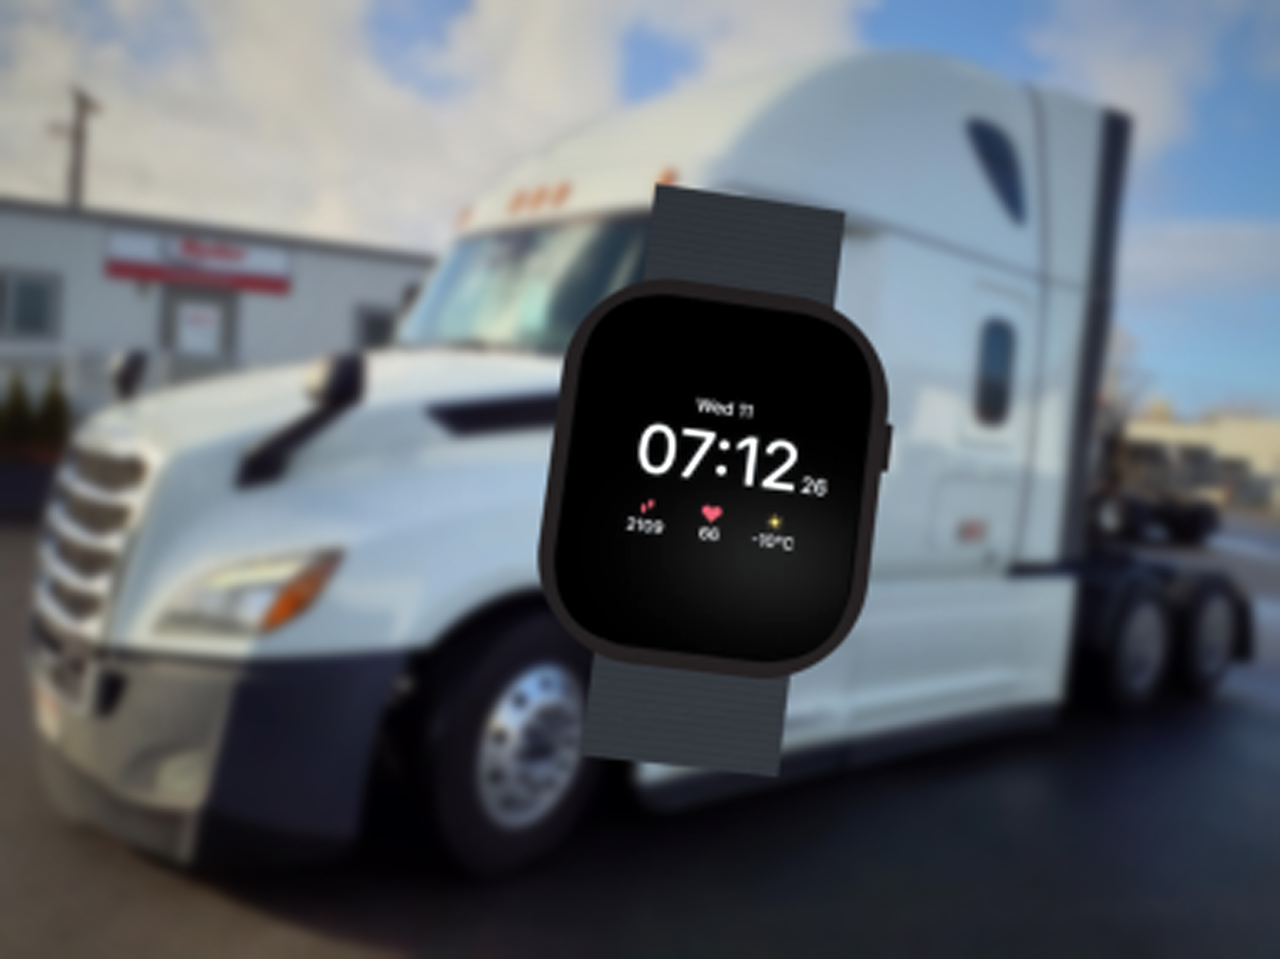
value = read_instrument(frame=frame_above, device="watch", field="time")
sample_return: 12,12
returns 7,12
